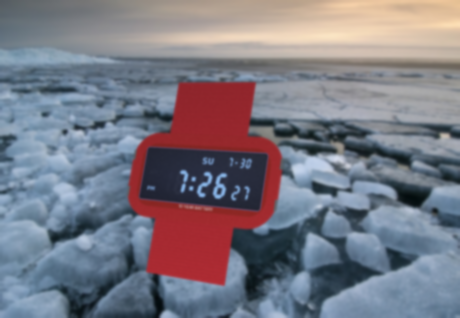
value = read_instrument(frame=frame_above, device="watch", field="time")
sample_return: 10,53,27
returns 7,26,27
